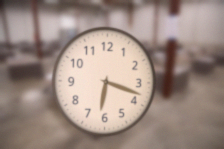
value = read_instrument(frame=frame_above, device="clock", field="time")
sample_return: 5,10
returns 6,18
